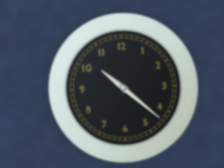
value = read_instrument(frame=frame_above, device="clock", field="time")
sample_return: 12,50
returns 10,22
